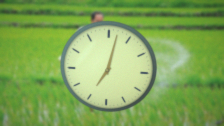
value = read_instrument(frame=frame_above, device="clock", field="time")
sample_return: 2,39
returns 7,02
